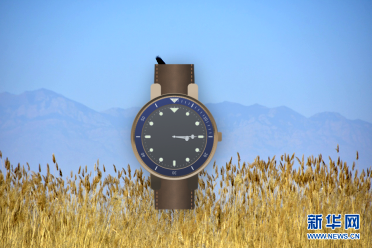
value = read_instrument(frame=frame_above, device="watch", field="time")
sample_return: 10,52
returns 3,15
